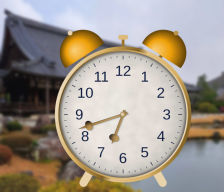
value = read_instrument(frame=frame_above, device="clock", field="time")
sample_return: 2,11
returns 6,42
